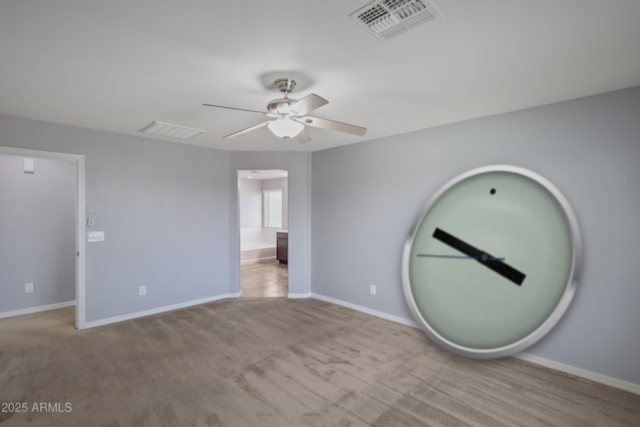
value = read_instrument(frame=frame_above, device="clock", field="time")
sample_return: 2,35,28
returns 3,48,45
